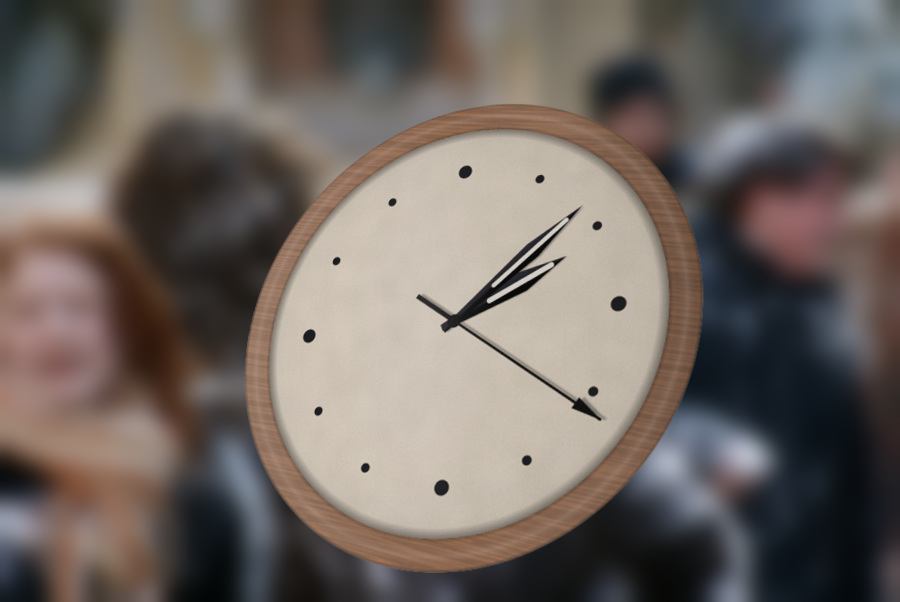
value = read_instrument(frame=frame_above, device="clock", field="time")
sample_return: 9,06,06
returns 2,08,21
